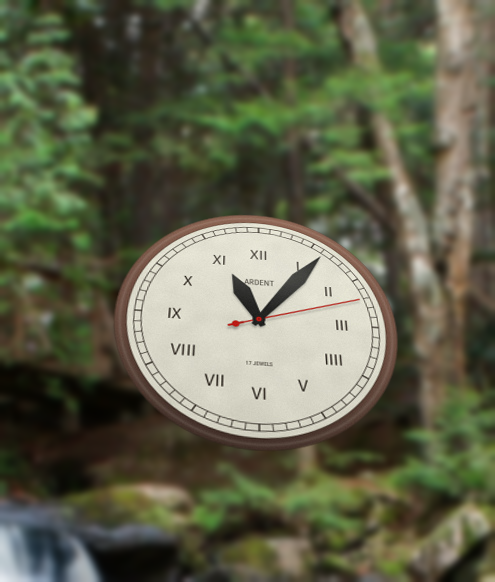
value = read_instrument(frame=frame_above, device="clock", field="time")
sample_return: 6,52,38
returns 11,06,12
